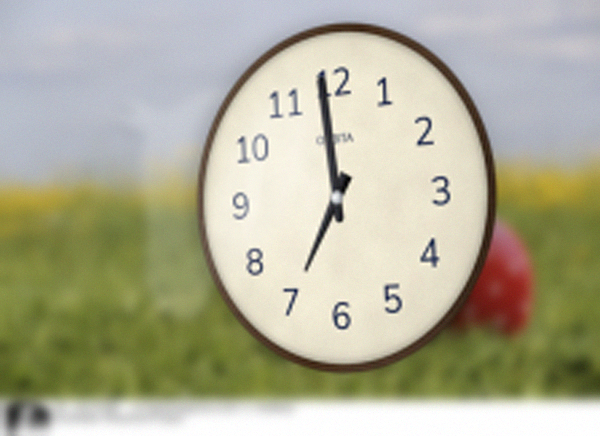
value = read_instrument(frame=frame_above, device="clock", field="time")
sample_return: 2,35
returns 6,59
